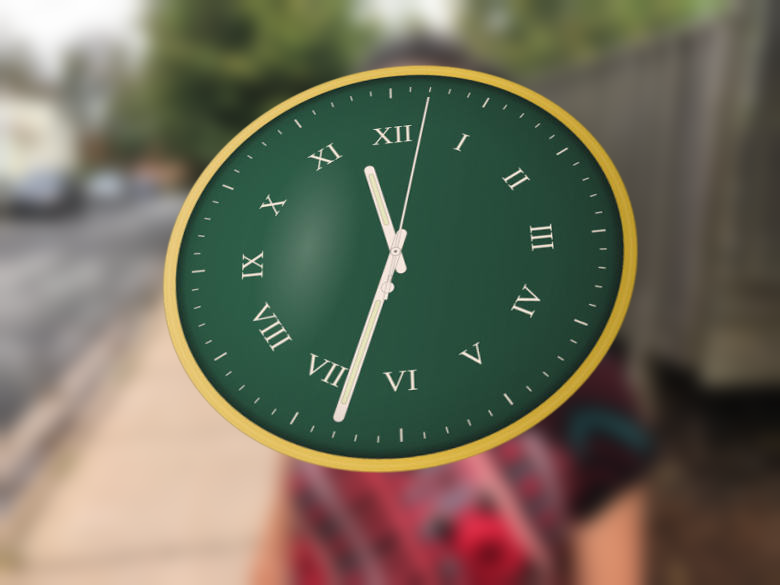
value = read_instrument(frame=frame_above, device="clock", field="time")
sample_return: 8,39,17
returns 11,33,02
